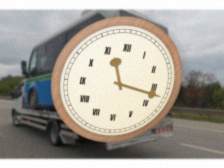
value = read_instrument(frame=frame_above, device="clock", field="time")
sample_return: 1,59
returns 11,17
